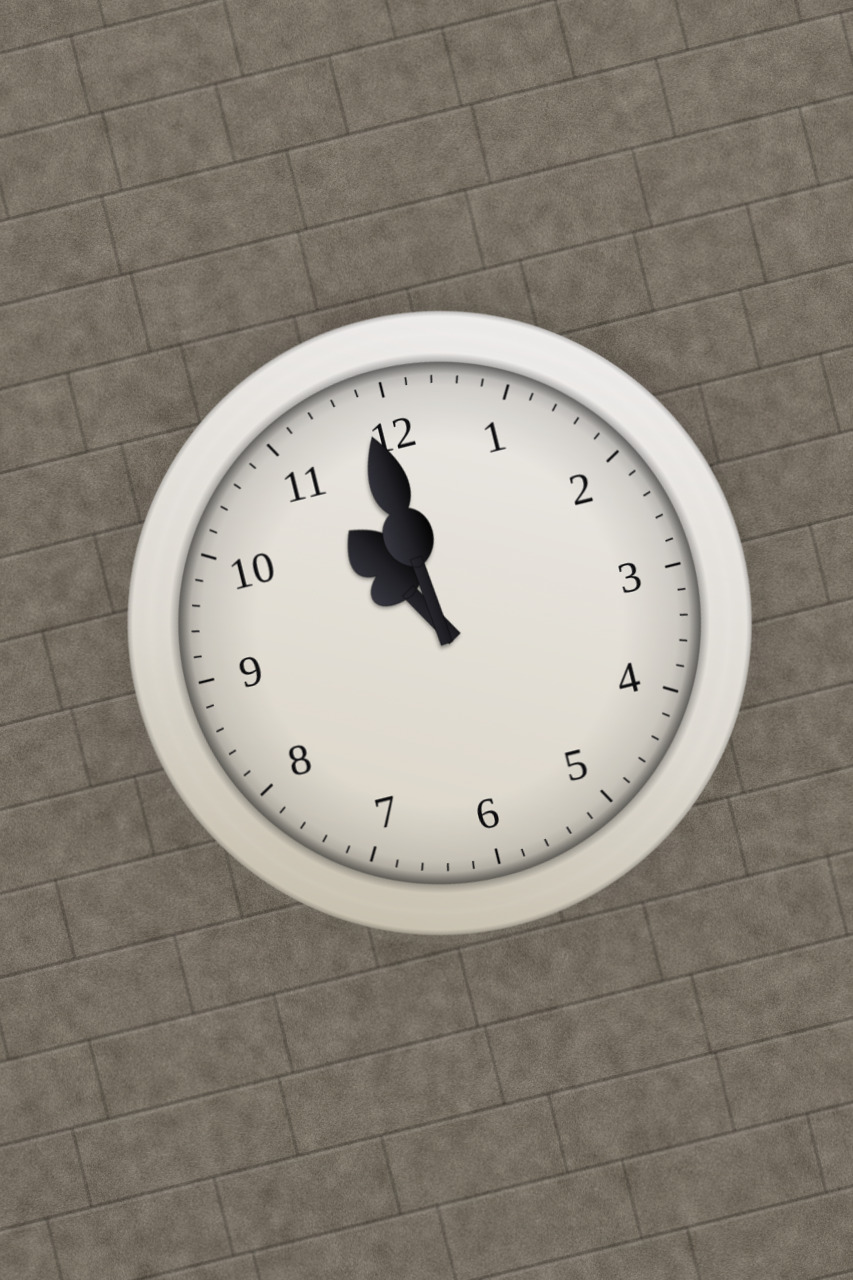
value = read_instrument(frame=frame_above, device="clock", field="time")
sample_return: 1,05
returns 10,59
